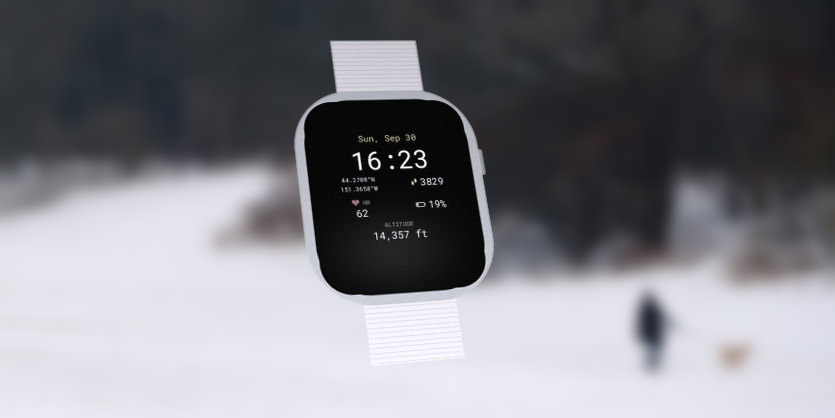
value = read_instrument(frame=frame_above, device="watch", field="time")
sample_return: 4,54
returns 16,23
